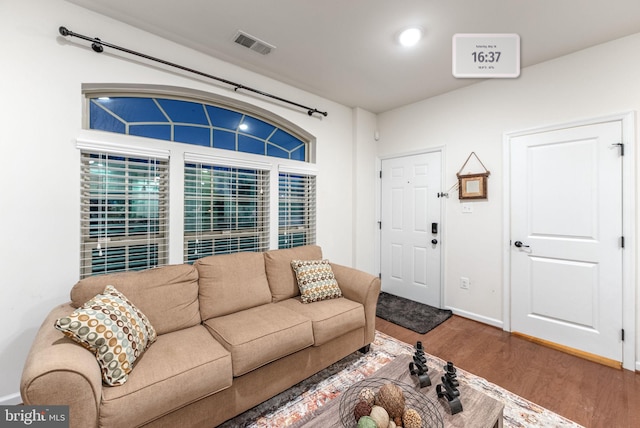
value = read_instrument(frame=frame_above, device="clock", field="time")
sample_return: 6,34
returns 16,37
